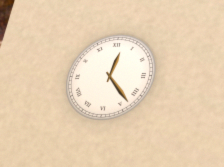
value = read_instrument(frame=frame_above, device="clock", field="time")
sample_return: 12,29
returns 12,23
